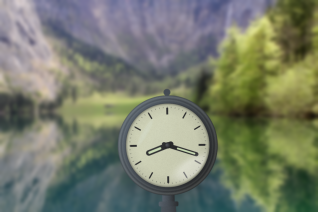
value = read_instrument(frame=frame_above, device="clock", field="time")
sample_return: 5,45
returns 8,18
